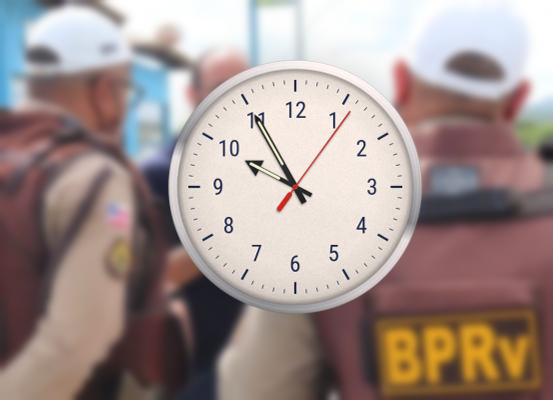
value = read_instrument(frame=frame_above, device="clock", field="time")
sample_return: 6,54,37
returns 9,55,06
